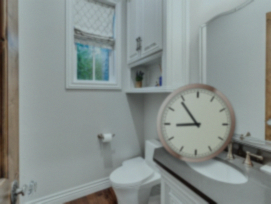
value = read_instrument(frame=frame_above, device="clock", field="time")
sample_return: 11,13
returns 8,54
